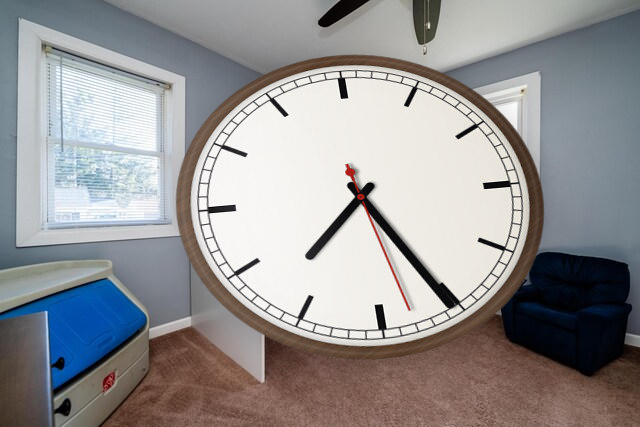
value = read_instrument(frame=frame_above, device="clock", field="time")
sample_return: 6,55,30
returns 7,25,28
